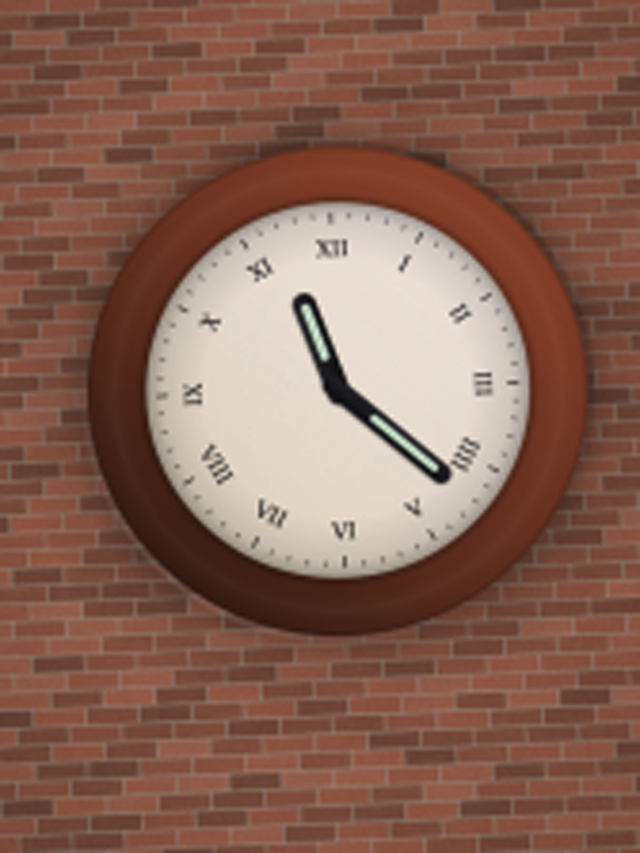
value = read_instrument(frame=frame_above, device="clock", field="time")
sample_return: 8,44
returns 11,22
